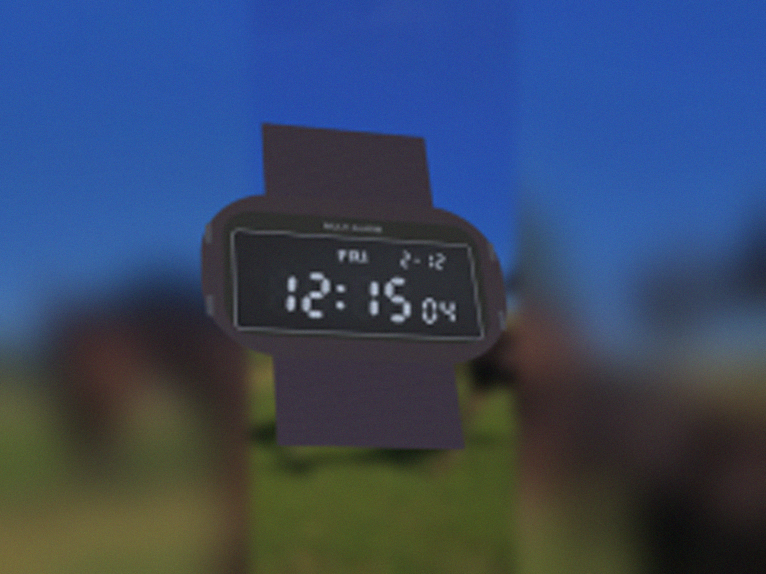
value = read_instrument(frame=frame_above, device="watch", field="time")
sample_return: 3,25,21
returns 12,15,04
